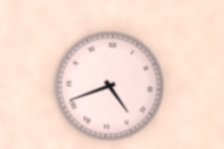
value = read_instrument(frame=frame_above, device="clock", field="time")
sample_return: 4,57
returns 4,41
